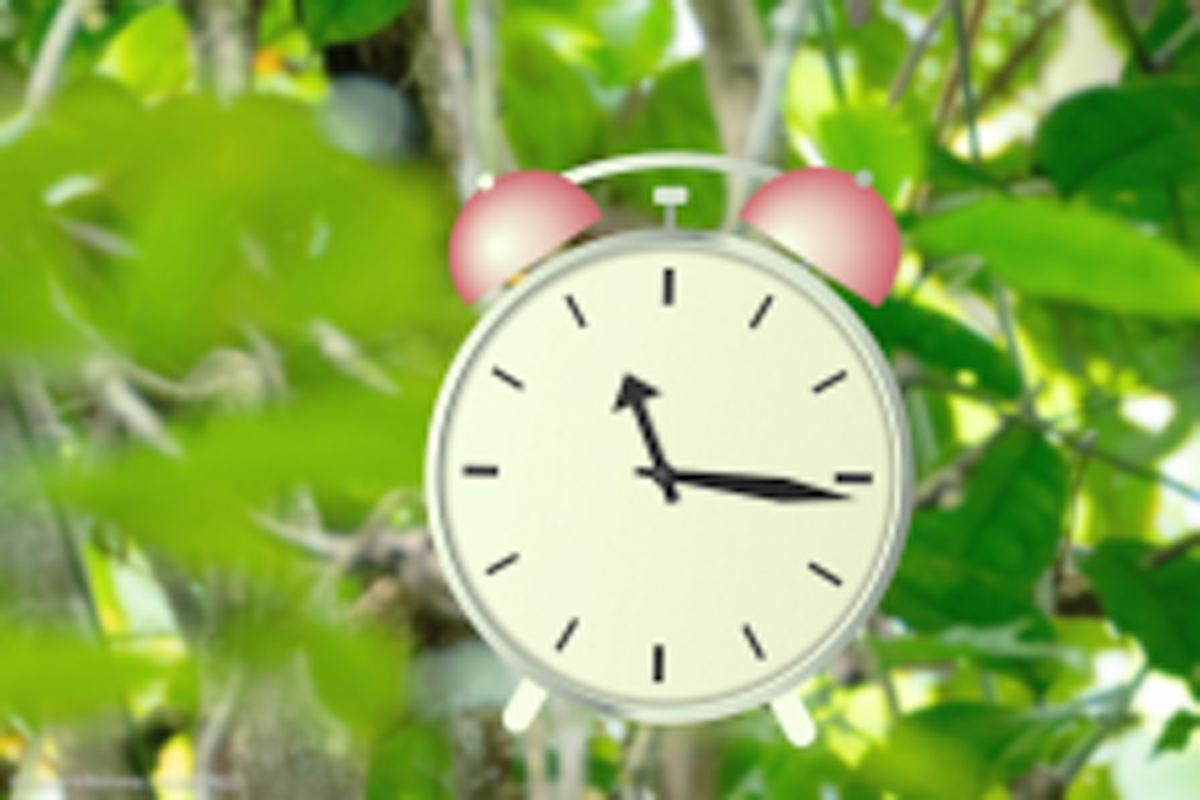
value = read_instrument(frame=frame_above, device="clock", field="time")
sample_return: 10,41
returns 11,16
